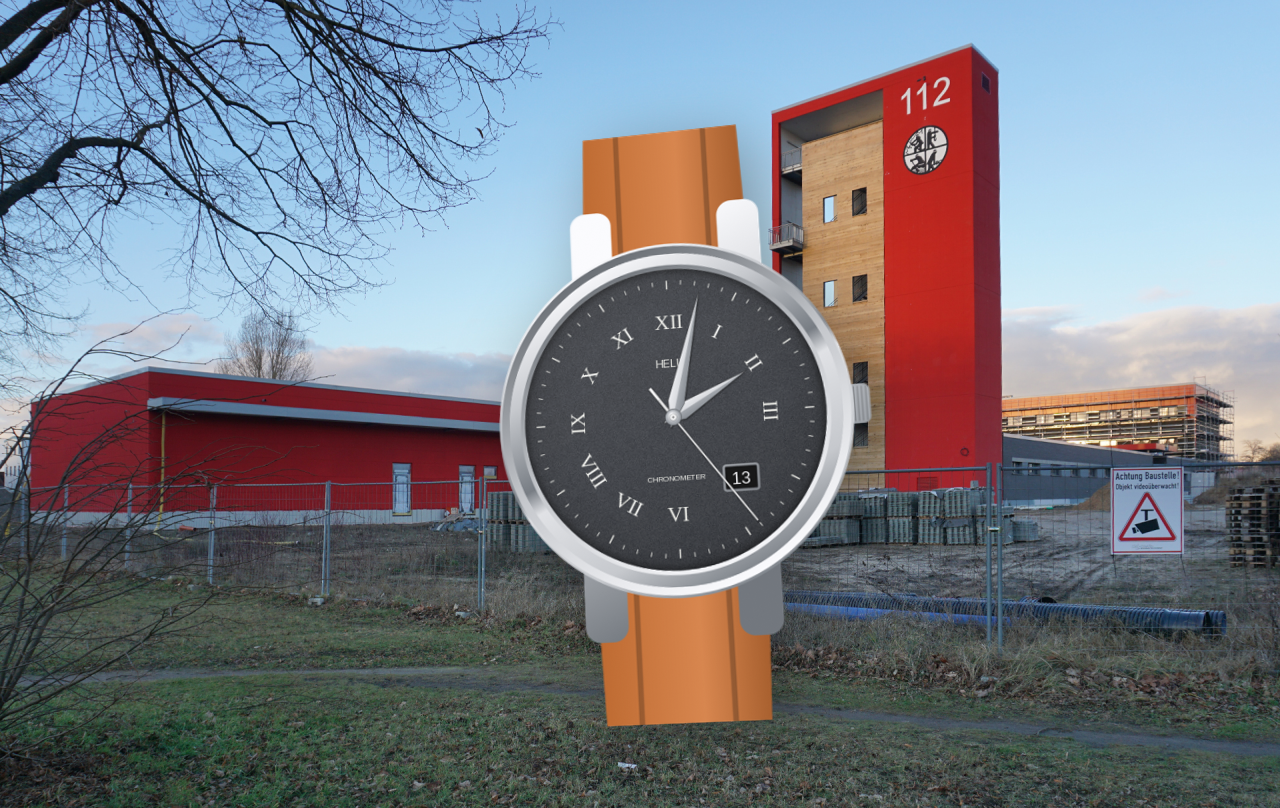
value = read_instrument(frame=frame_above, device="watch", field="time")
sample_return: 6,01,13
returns 2,02,24
